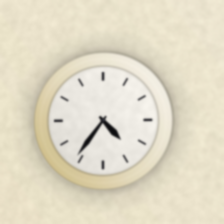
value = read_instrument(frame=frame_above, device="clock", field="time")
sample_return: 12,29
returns 4,36
